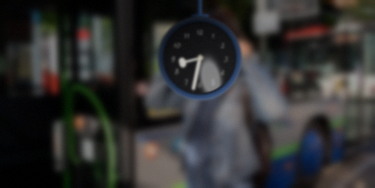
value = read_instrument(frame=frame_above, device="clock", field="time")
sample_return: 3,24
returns 8,32
